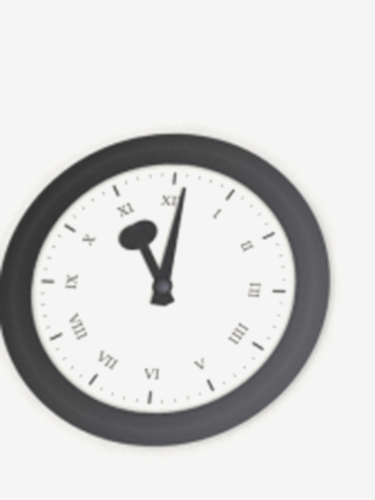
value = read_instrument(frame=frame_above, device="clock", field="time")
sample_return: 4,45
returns 11,01
